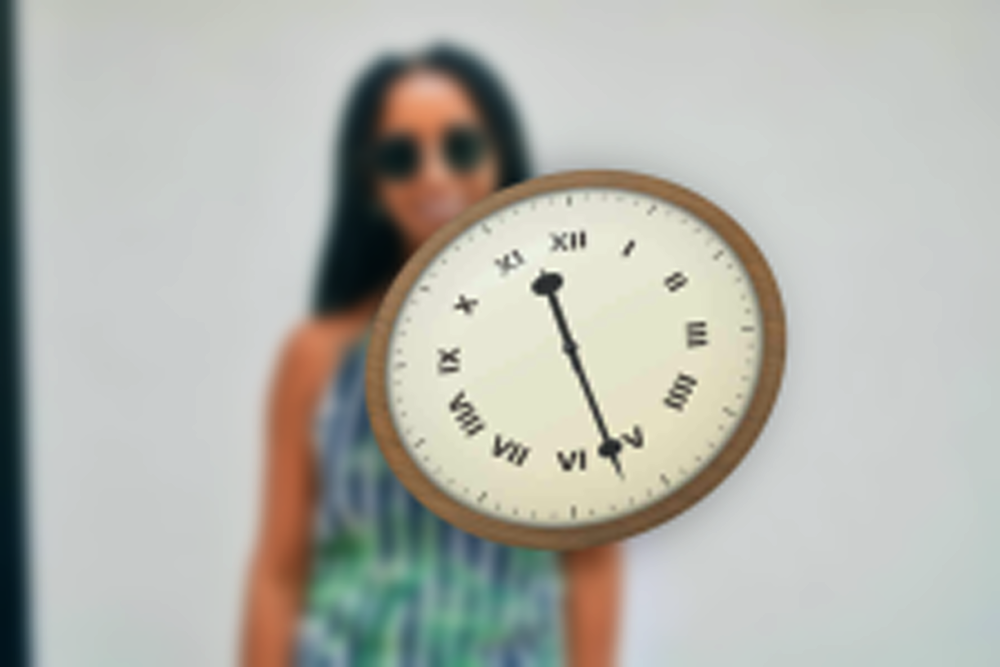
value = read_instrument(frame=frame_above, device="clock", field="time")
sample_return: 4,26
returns 11,27
